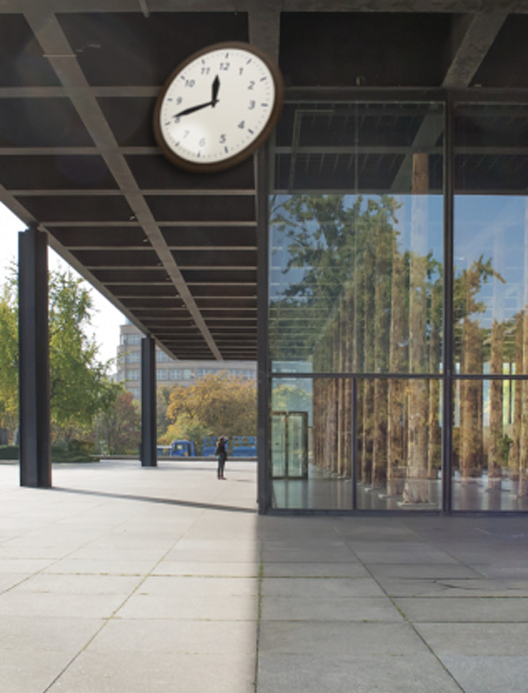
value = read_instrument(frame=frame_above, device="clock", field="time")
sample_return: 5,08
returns 11,41
